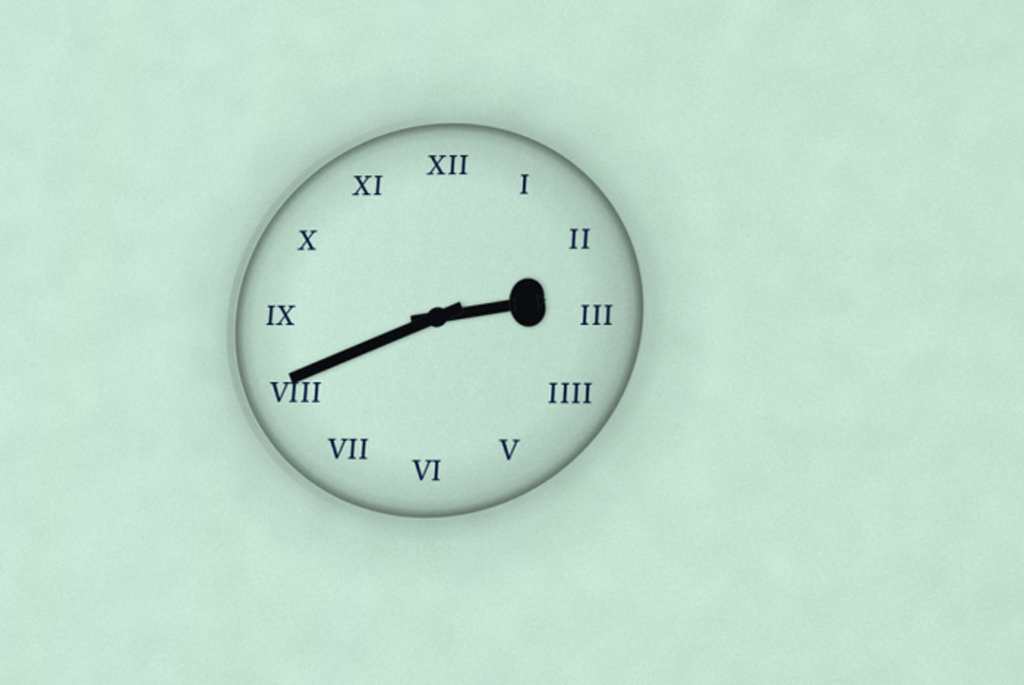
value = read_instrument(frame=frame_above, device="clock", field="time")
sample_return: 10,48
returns 2,41
